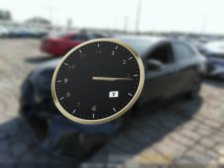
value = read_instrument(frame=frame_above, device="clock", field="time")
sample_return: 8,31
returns 3,16
